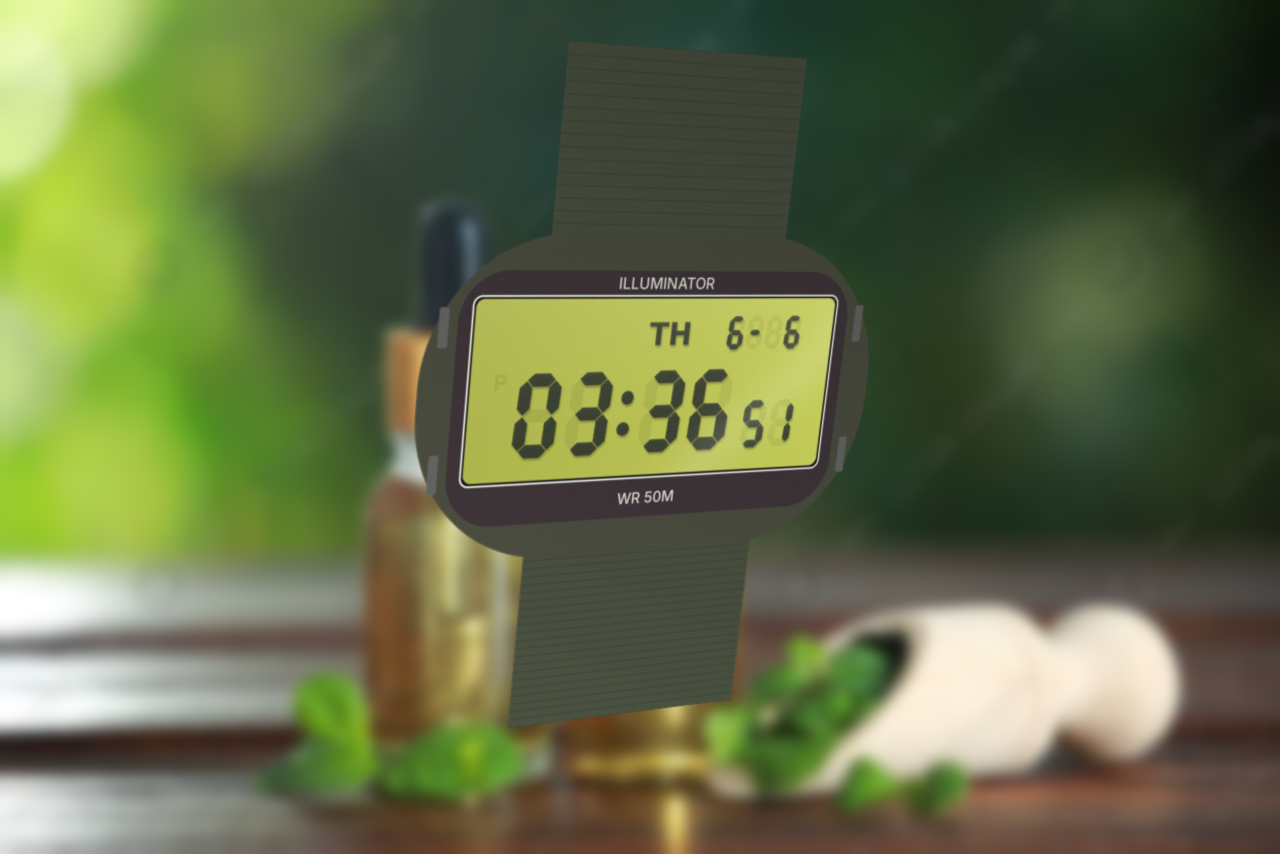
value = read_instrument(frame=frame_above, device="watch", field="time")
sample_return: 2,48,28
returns 3,36,51
